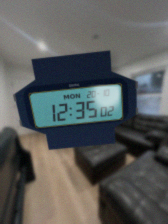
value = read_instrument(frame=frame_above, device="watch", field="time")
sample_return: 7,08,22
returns 12,35,02
